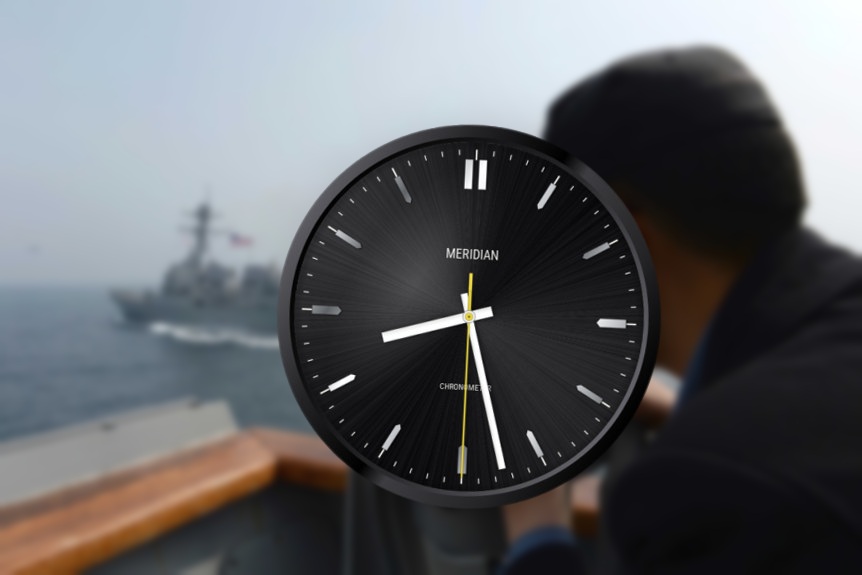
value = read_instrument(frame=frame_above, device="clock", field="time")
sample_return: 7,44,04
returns 8,27,30
